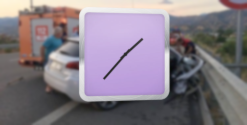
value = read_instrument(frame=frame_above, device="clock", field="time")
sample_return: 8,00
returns 1,37
